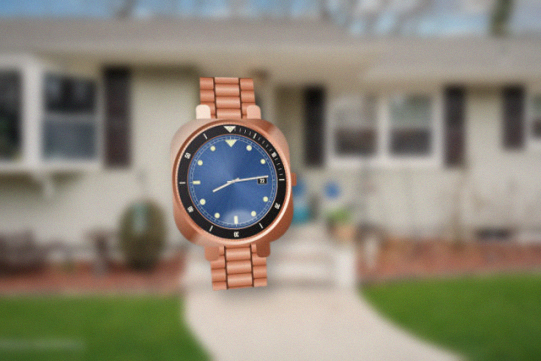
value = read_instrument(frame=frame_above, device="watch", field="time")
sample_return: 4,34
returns 8,14
